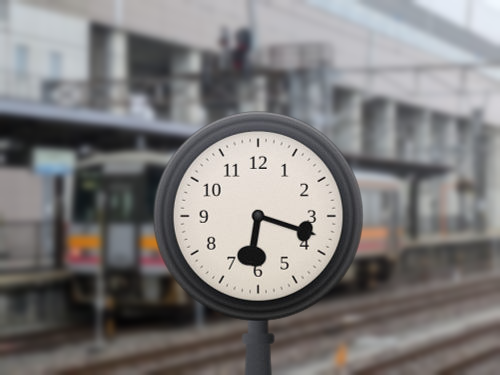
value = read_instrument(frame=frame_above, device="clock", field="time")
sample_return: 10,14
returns 6,18
